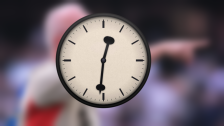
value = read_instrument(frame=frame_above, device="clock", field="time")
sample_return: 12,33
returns 12,31
